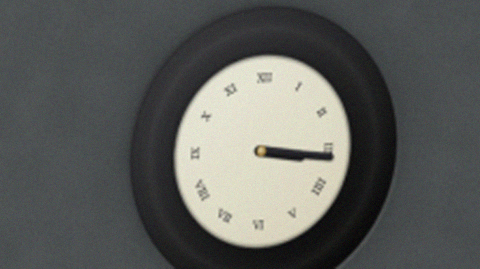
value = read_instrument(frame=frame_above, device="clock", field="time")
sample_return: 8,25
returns 3,16
